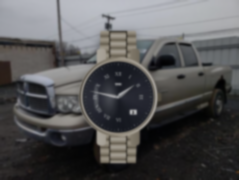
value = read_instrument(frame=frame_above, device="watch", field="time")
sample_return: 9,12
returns 1,47
